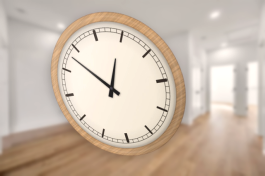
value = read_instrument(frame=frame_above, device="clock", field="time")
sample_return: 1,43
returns 12,53
